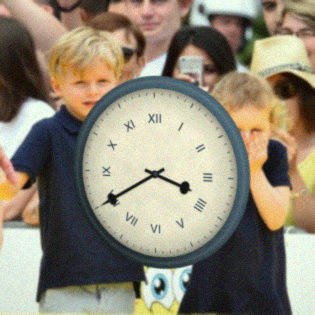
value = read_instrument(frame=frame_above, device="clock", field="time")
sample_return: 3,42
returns 3,40
